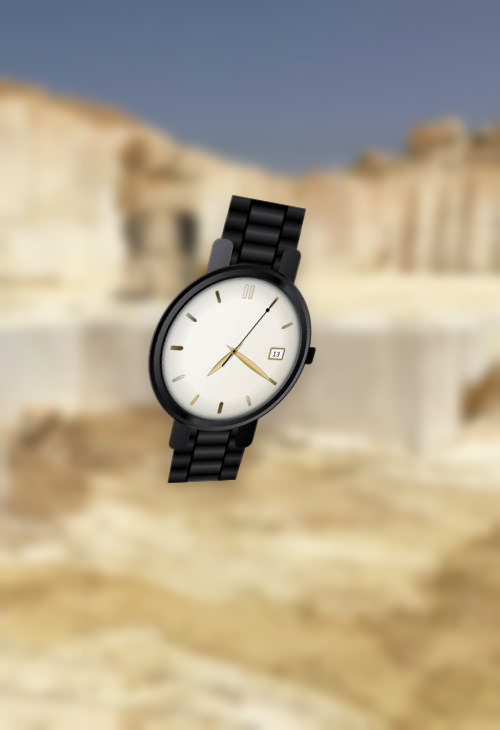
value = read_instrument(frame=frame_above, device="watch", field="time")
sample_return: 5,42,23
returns 7,20,05
